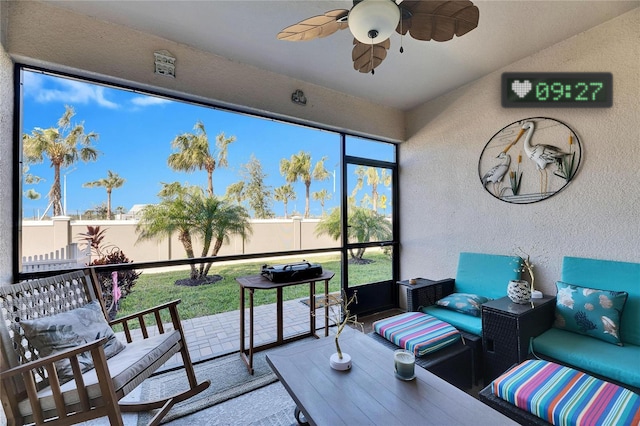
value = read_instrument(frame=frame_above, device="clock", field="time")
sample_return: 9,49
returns 9,27
